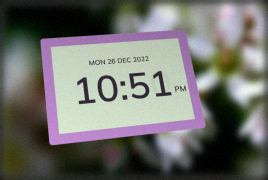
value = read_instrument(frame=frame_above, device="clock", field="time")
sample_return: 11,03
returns 10,51
